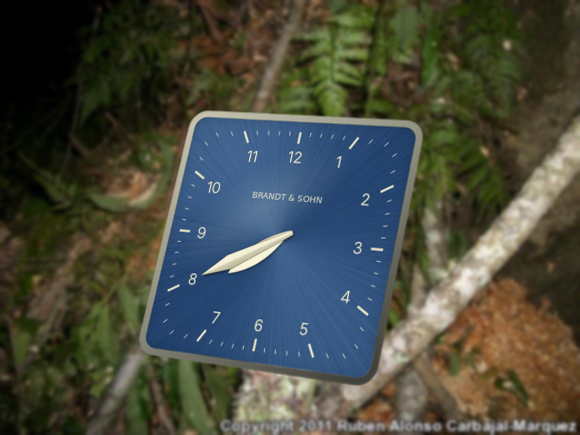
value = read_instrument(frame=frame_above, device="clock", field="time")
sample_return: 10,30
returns 7,40
